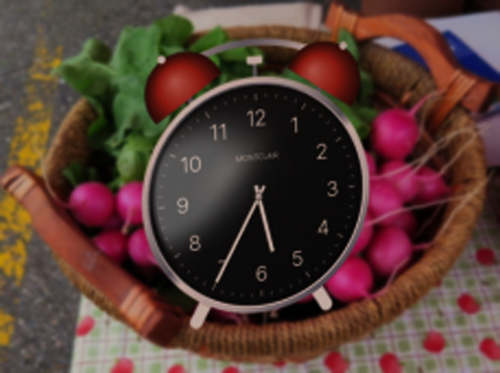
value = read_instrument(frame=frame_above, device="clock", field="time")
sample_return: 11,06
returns 5,35
